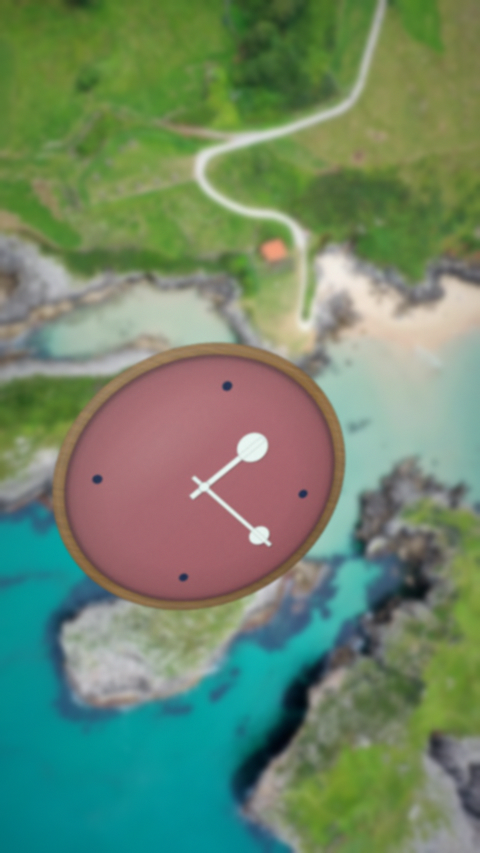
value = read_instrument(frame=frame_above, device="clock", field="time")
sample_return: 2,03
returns 1,21
